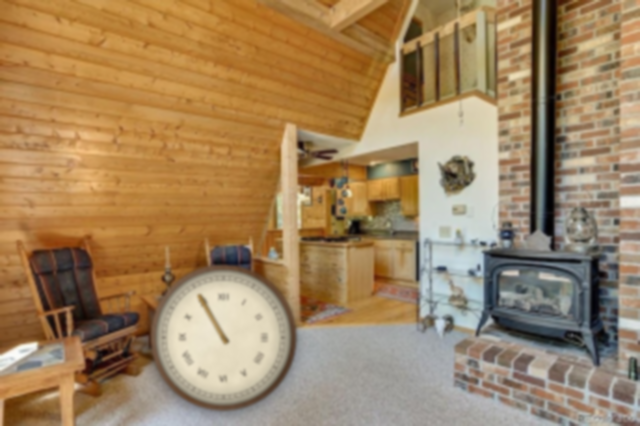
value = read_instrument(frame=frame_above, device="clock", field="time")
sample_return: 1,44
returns 10,55
